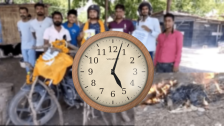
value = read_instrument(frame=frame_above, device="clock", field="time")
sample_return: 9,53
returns 5,03
